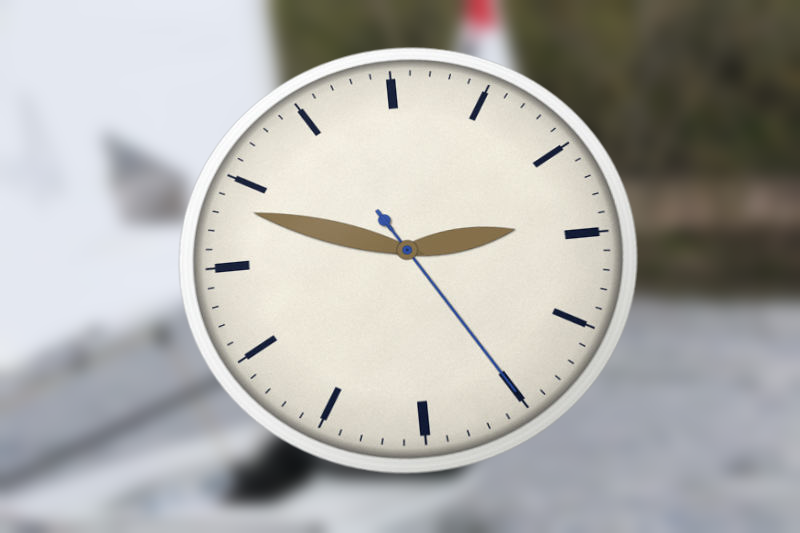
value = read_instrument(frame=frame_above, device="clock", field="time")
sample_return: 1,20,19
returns 2,48,25
